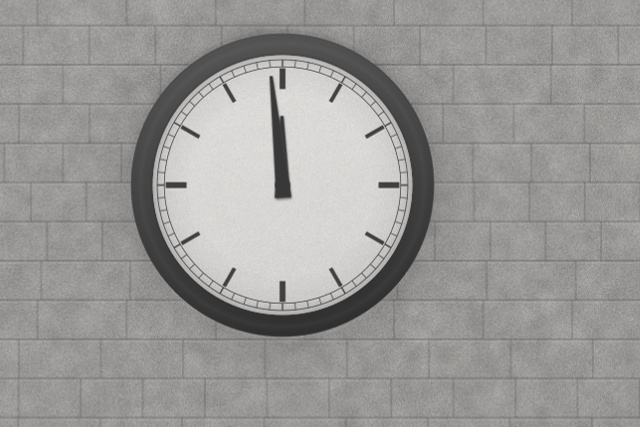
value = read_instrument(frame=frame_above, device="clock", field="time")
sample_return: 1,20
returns 11,59
